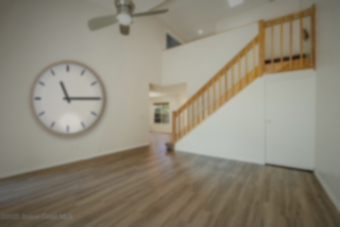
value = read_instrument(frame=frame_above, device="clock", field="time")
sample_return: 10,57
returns 11,15
